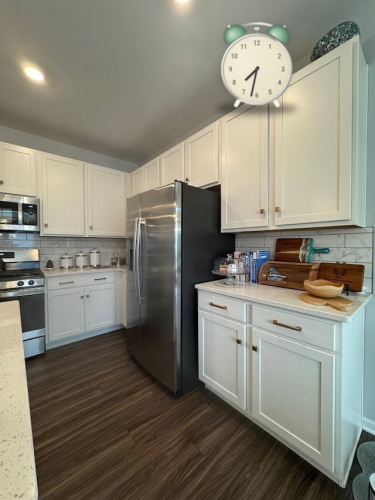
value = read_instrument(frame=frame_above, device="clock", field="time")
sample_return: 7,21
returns 7,32
